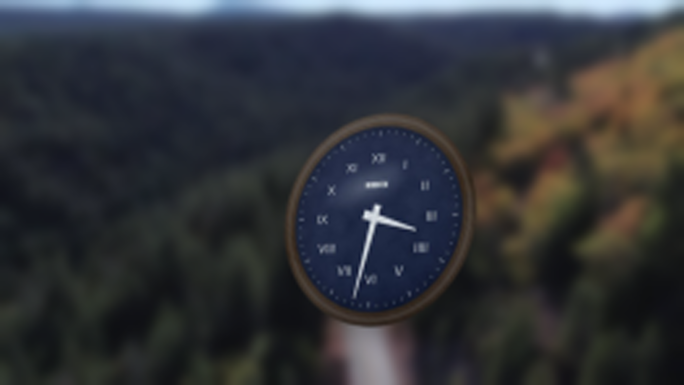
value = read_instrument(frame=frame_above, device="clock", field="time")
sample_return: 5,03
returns 3,32
